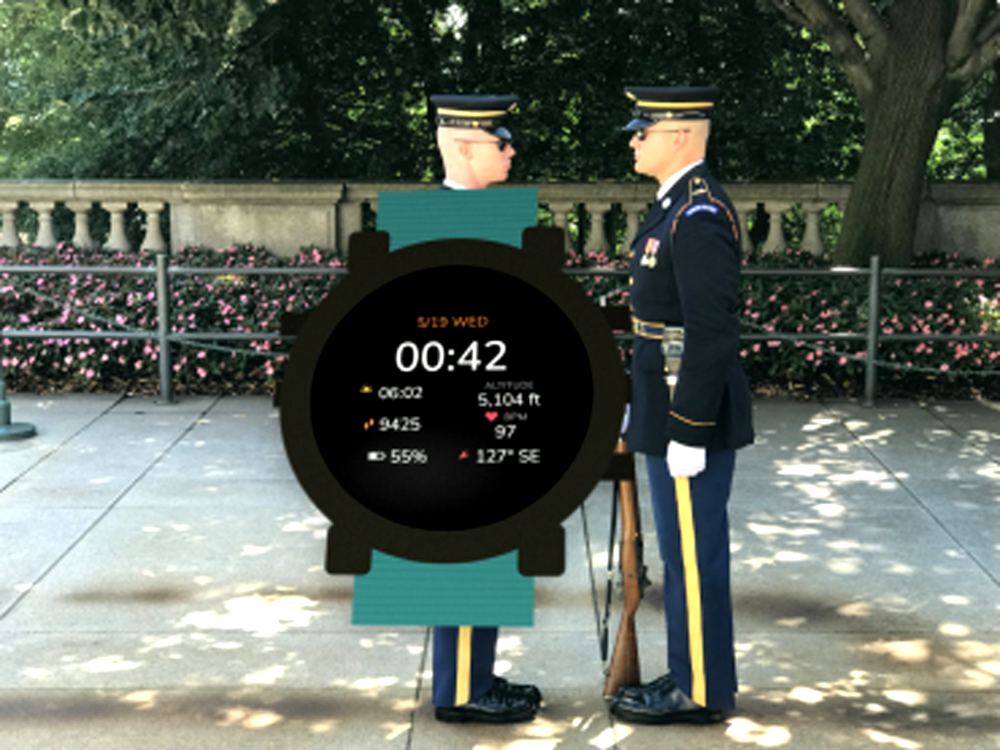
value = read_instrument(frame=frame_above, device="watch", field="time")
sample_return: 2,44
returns 0,42
